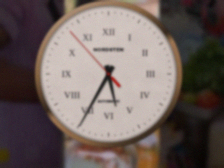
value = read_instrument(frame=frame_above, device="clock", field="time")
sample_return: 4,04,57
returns 5,34,53
